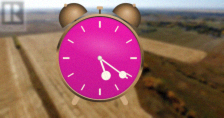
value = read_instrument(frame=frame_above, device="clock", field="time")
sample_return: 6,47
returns 5,21
